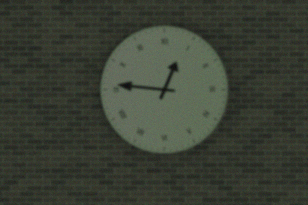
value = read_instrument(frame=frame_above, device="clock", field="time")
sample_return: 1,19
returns 12,46
